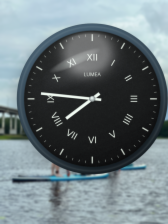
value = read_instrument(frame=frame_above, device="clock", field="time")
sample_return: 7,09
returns 7,46
